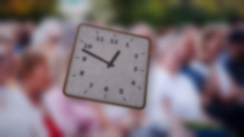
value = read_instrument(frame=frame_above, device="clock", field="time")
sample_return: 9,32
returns 12,48
